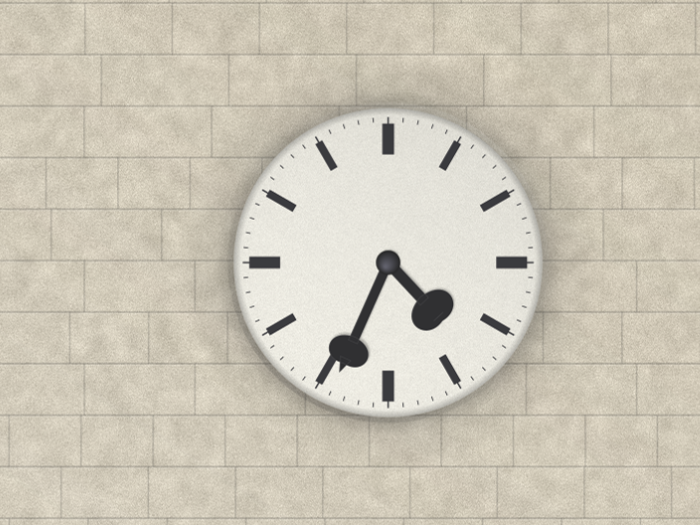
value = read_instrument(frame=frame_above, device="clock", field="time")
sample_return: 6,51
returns 4,34
